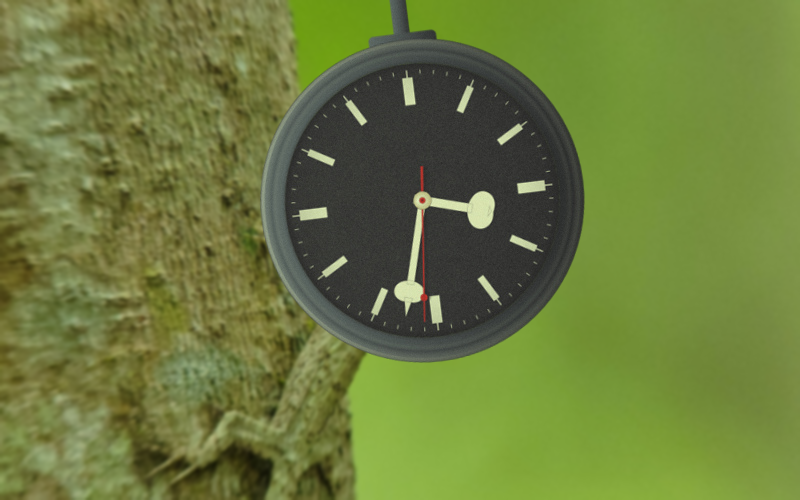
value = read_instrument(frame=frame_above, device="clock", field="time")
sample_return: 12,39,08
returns 3,32,31
